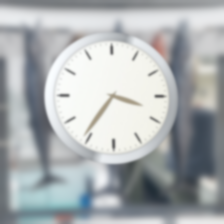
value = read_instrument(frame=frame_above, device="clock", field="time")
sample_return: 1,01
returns 3,36
